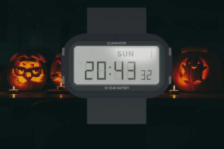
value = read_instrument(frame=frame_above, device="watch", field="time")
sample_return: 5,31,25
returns 20,43,32
